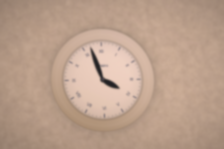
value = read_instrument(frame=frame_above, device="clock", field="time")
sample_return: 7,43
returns 3,57
